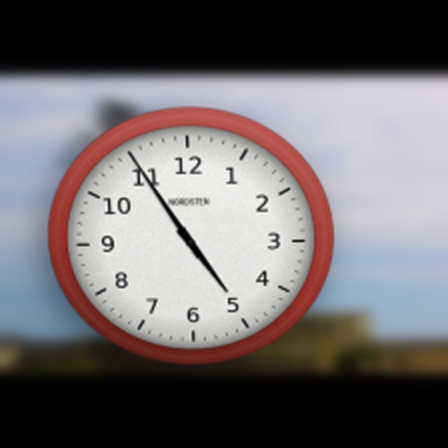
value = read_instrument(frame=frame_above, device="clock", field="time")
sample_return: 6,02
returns 4,55
